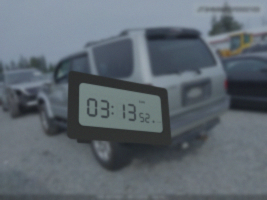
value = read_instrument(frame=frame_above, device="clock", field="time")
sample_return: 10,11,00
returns 3,13,52
